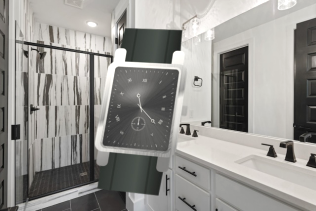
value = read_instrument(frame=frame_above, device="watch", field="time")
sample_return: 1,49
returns 11,22
